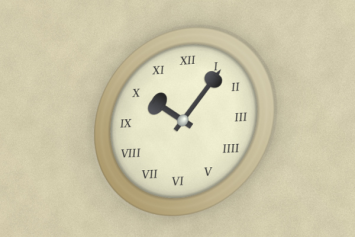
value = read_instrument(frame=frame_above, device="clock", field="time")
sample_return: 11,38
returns 10,06
